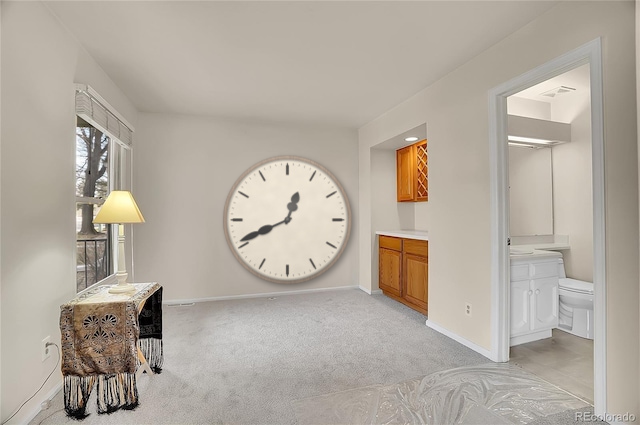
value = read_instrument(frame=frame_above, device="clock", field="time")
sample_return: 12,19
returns 12,41
